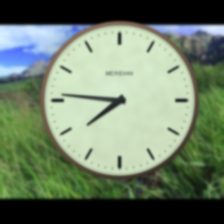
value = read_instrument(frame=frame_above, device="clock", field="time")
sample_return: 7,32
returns 7,46
